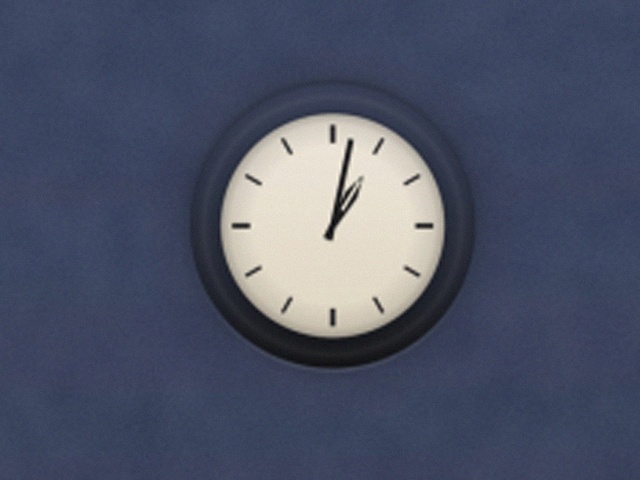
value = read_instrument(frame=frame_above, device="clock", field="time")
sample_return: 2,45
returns 1,02
